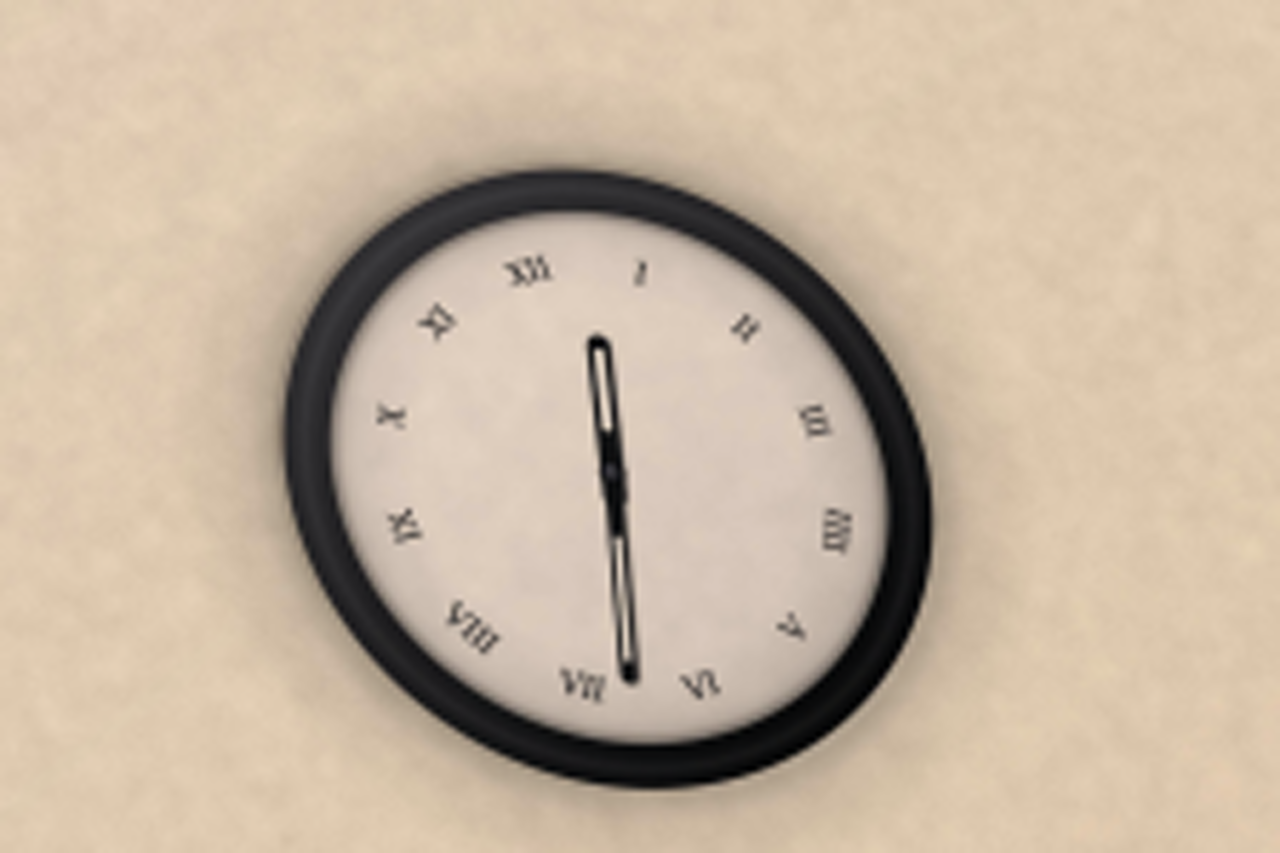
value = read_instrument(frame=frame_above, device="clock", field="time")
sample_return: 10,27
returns 12,33
